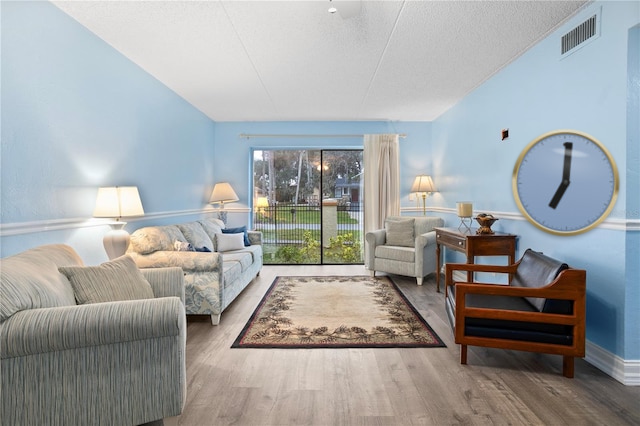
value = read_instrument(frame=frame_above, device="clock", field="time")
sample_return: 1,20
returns 7,01
